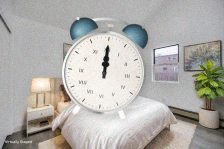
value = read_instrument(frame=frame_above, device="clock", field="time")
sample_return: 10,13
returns 12,00
